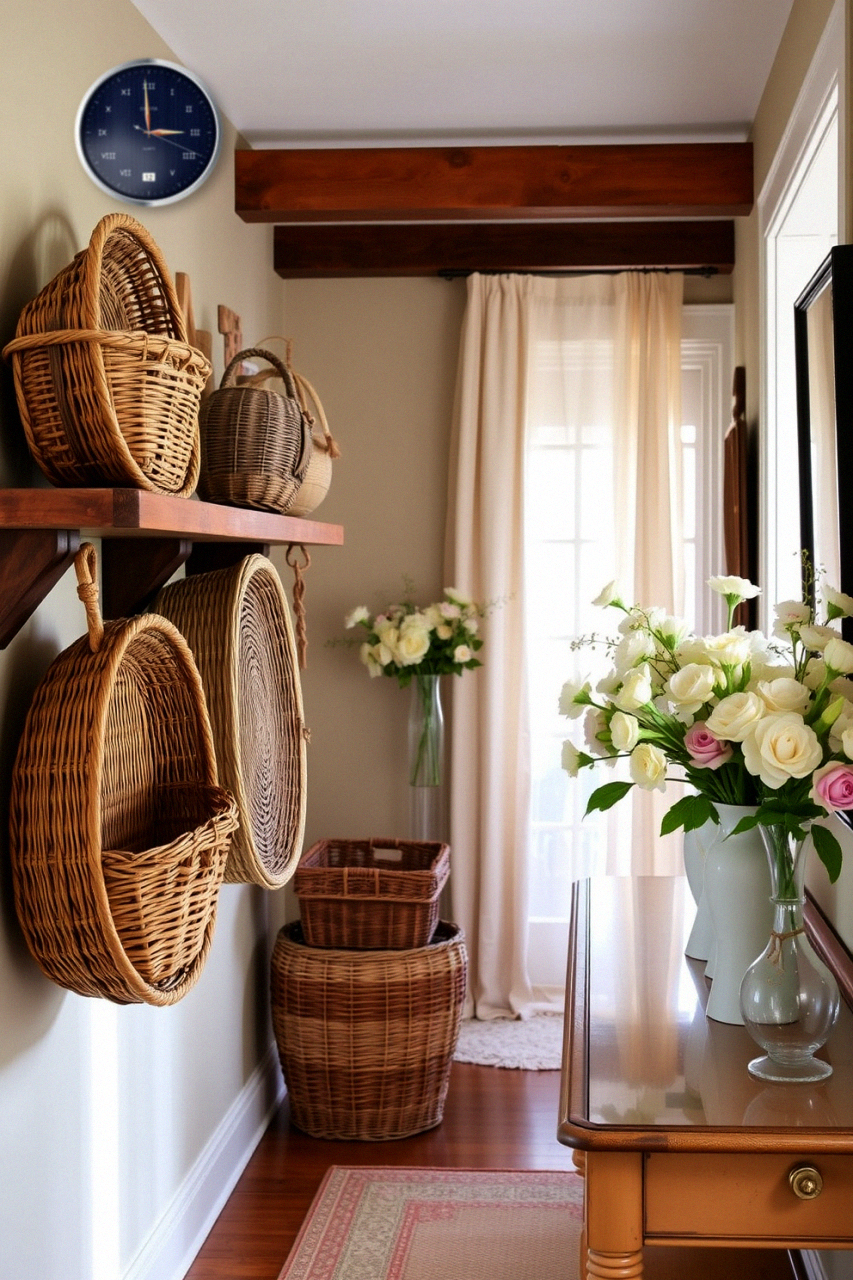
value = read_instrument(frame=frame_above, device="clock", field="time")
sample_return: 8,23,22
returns 2,59,19
